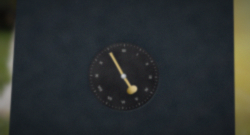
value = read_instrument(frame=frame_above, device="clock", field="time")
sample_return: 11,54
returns 4,55
